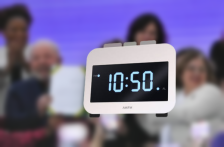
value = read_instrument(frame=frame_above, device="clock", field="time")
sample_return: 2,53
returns 10,50
